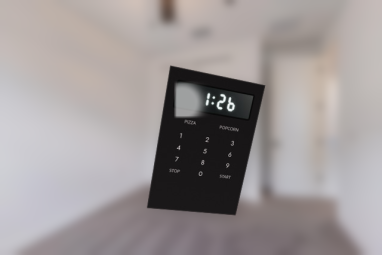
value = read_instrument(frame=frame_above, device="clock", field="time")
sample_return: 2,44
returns 1,26
